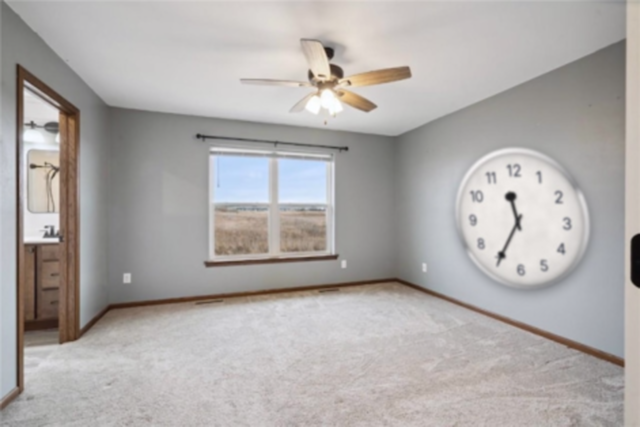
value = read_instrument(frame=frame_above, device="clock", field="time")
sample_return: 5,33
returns 11,35
